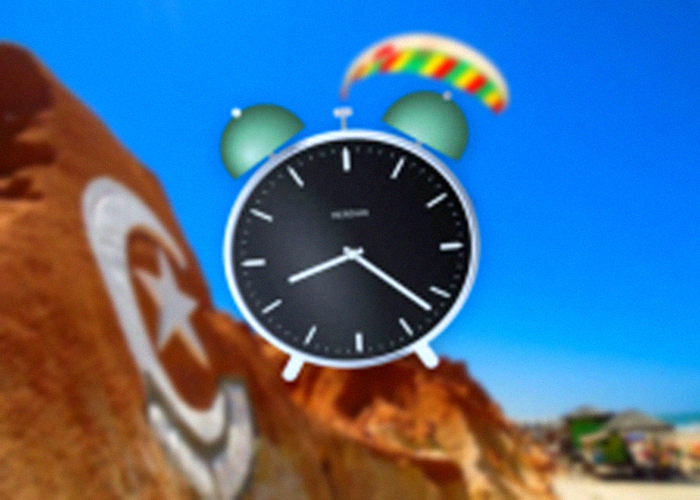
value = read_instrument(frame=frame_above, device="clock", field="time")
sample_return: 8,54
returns 8,22
